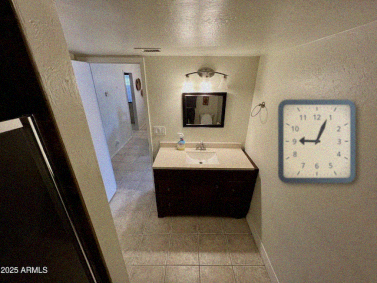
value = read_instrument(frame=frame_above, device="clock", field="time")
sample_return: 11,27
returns 9,04
